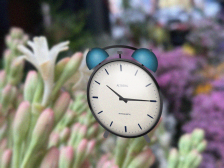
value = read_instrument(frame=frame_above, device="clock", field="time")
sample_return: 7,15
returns 10,15
